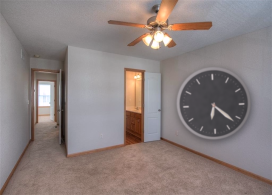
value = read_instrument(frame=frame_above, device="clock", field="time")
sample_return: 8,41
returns 6,22
